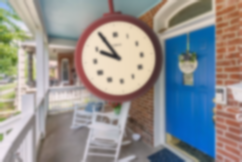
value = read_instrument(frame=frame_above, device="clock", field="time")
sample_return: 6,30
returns 9,55
